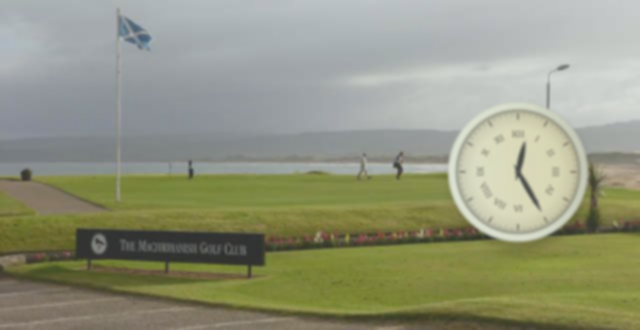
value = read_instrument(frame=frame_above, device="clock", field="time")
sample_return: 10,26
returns 12,25
